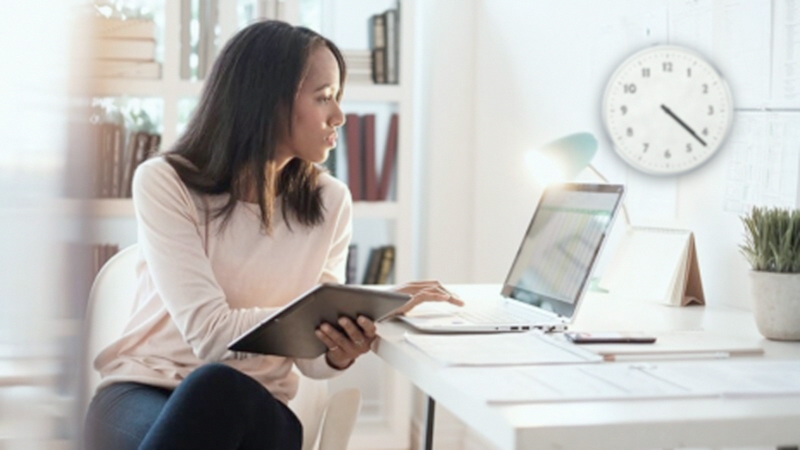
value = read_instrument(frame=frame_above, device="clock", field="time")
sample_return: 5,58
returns 4,22
